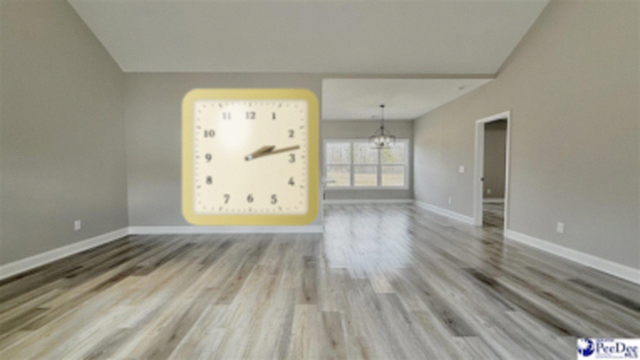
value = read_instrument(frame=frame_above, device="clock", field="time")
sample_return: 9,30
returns 2,13
